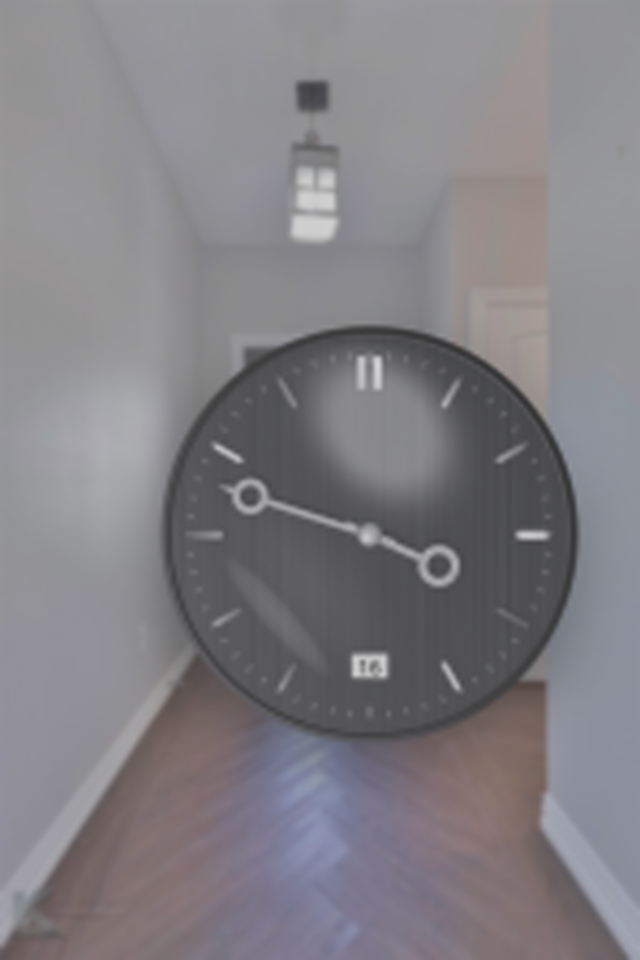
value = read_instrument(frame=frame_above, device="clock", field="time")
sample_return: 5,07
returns 3,48
